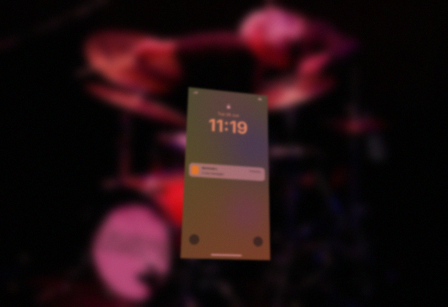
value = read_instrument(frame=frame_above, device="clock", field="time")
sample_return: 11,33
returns 11,19
